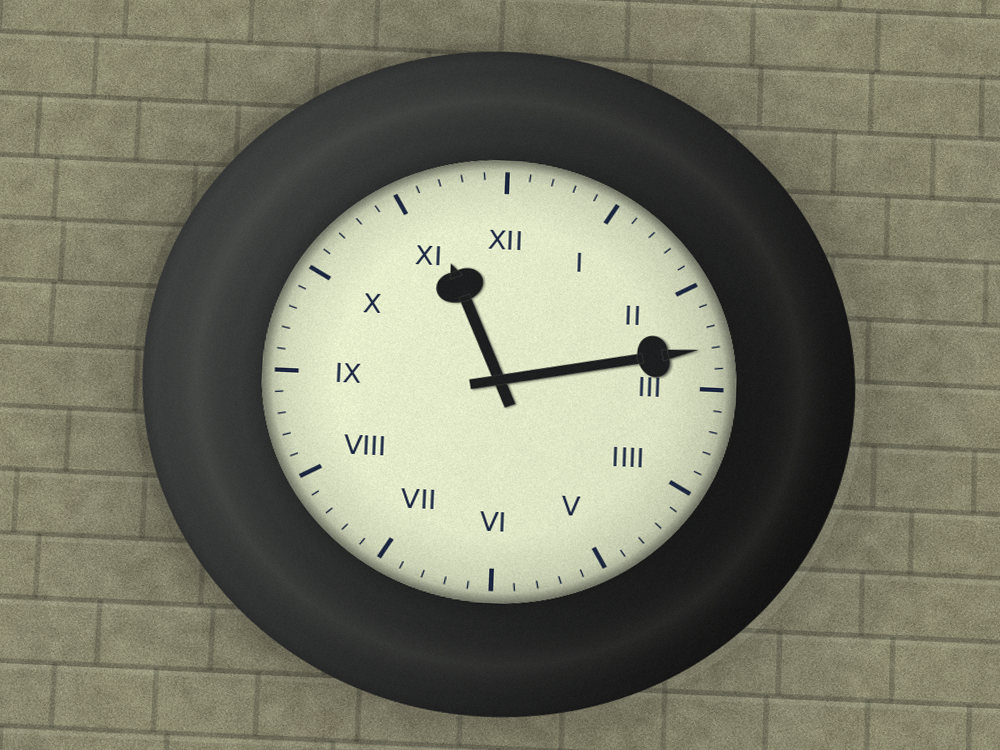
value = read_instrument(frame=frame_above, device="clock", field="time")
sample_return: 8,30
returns 11,13
